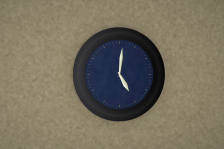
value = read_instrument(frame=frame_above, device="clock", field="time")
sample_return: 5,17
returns 5,01
